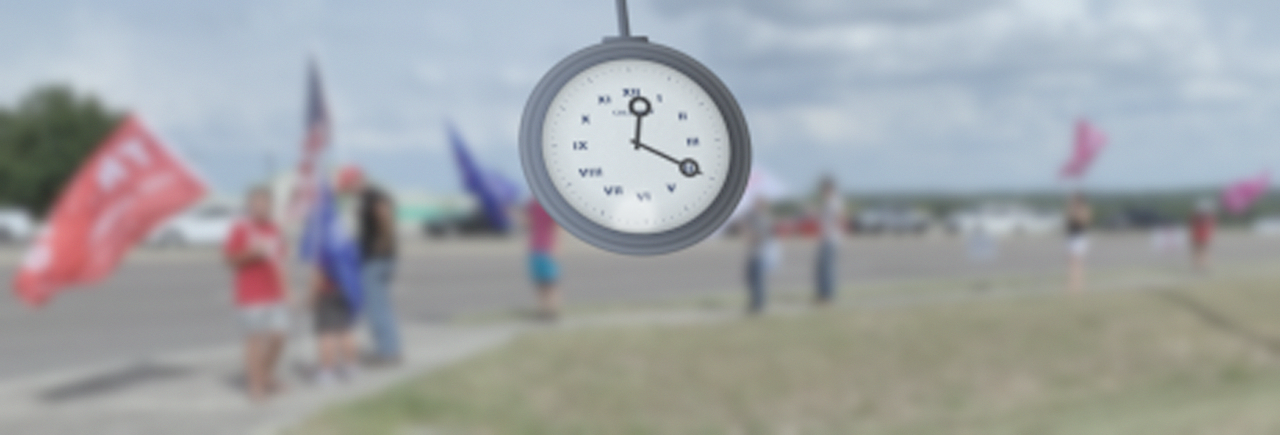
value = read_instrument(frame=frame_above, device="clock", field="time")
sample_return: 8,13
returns 12,20
